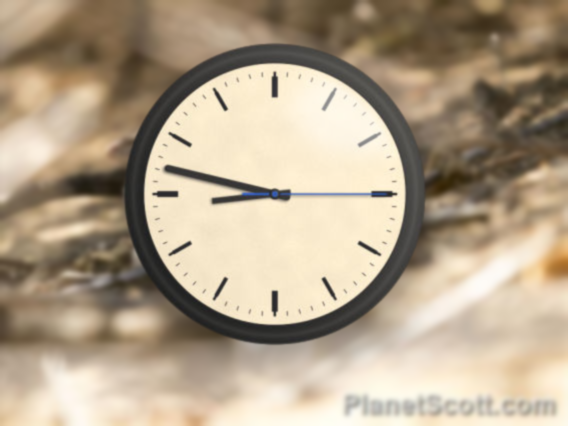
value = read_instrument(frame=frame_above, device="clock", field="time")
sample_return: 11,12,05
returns 8,47,15
